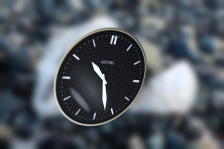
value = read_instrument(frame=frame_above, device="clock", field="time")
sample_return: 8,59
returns 10,27
